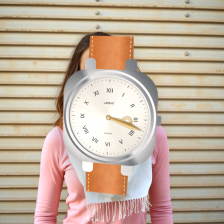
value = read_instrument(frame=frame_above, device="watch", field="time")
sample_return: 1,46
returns 3,18
